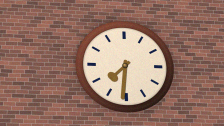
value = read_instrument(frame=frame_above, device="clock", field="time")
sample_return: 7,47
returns 7,31
